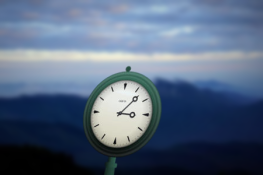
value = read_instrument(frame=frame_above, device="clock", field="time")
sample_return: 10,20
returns 3,07
